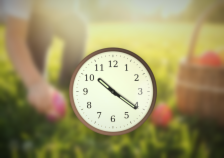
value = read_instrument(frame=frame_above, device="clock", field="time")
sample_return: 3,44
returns 10,21
